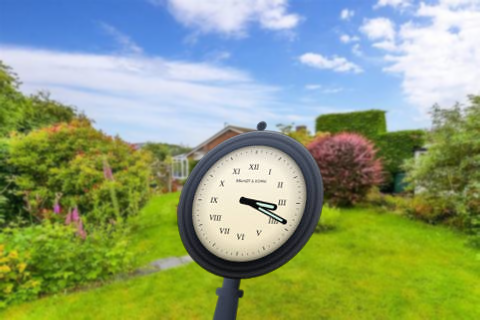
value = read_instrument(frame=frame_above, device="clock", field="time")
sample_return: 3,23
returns 3,19
